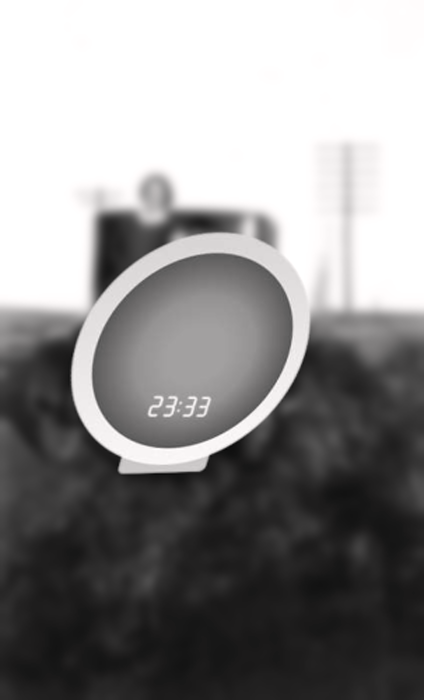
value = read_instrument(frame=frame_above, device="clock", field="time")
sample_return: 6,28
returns 23,33
